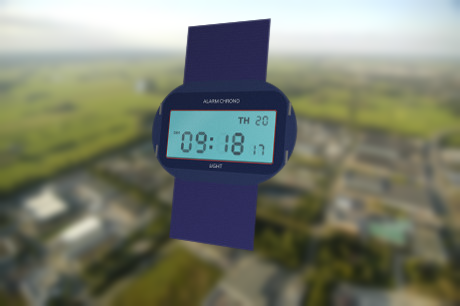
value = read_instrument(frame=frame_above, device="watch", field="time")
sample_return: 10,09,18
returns 9,18,17
